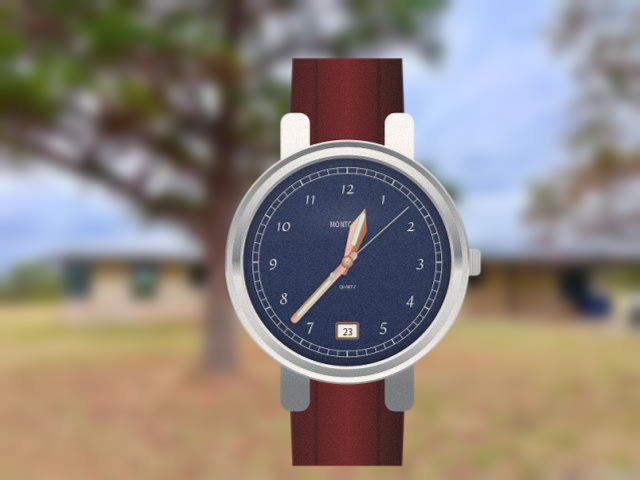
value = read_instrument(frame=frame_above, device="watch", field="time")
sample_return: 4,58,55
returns 12,37,08
